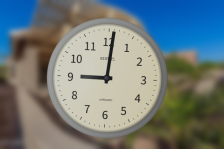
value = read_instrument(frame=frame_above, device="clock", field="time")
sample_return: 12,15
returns 9,01
